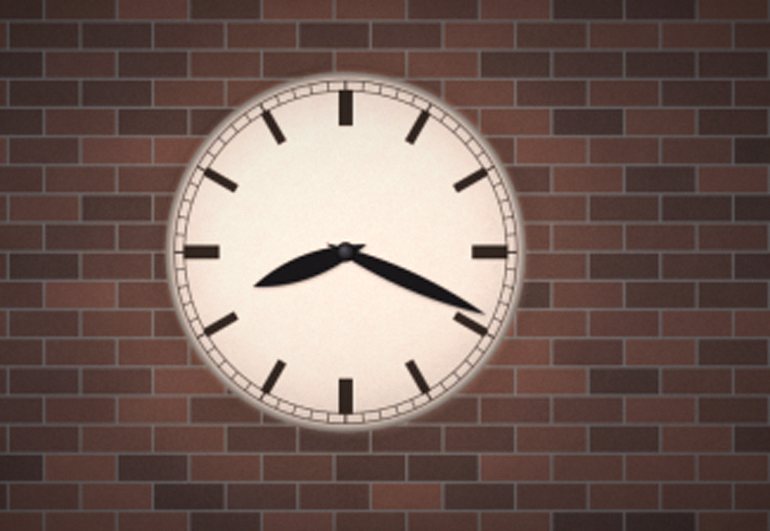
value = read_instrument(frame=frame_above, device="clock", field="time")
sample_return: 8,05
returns 8,19
